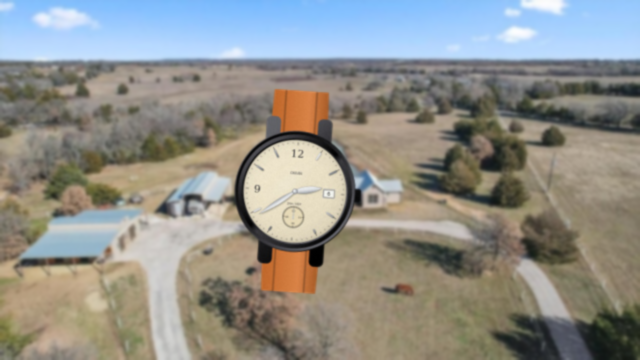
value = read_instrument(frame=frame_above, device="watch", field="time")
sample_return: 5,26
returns 2,39
